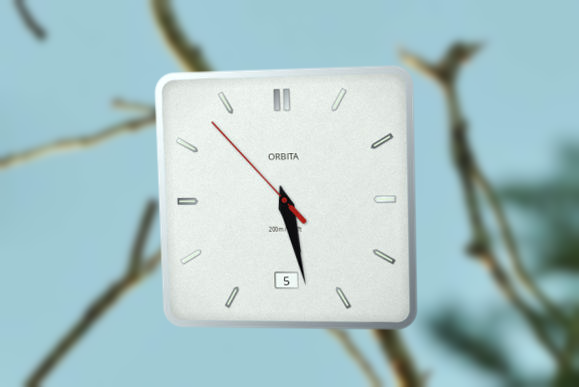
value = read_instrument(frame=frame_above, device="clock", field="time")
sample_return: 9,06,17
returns 5,27,53
